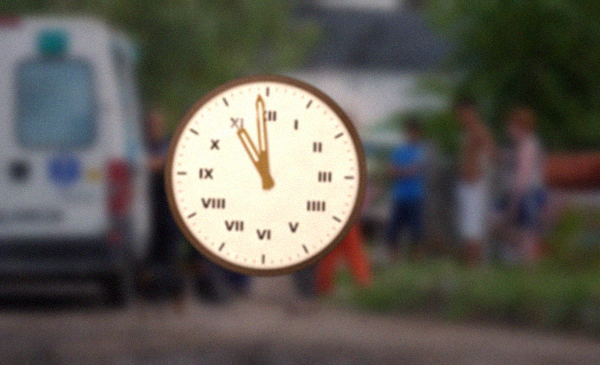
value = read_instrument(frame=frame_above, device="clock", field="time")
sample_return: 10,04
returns 10,59
